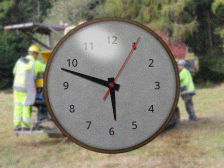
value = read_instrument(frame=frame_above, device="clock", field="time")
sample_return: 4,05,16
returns 5,48,05
